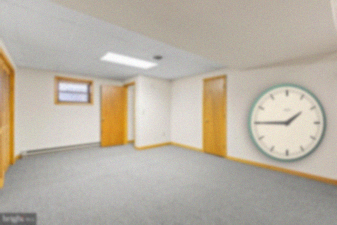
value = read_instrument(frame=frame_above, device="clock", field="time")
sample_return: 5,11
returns 1,45
